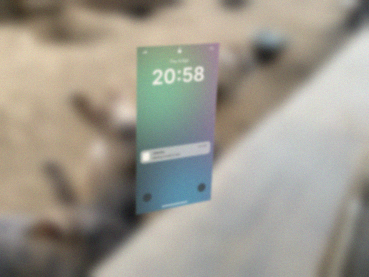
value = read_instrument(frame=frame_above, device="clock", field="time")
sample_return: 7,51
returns 20,58
